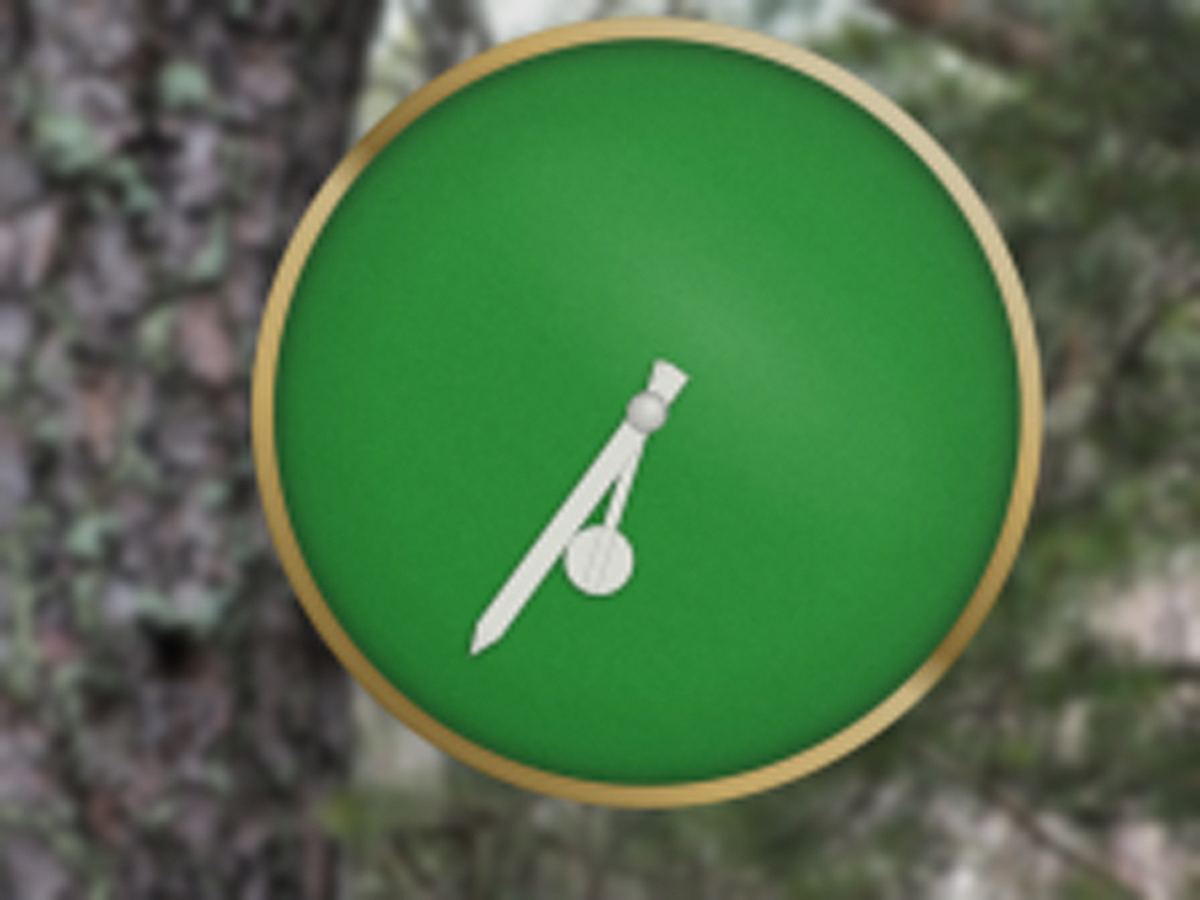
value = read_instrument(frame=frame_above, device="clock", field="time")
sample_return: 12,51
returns 6,36
